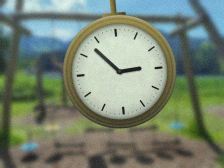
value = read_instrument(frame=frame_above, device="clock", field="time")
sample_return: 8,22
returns 2,53
